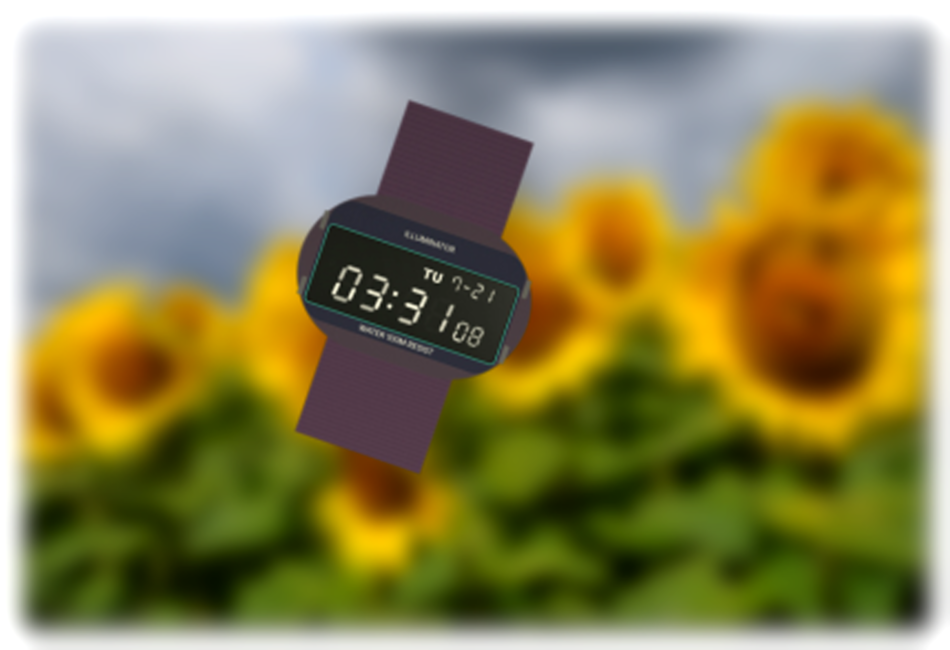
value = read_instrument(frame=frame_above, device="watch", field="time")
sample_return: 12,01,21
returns 3,31,08
